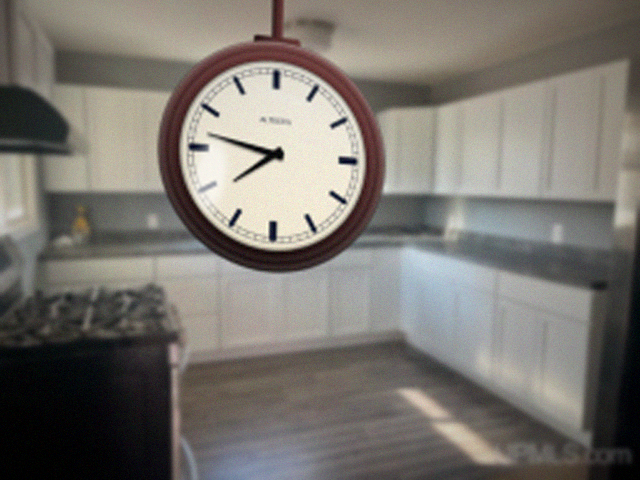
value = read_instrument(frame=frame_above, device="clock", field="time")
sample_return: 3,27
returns 7,47
